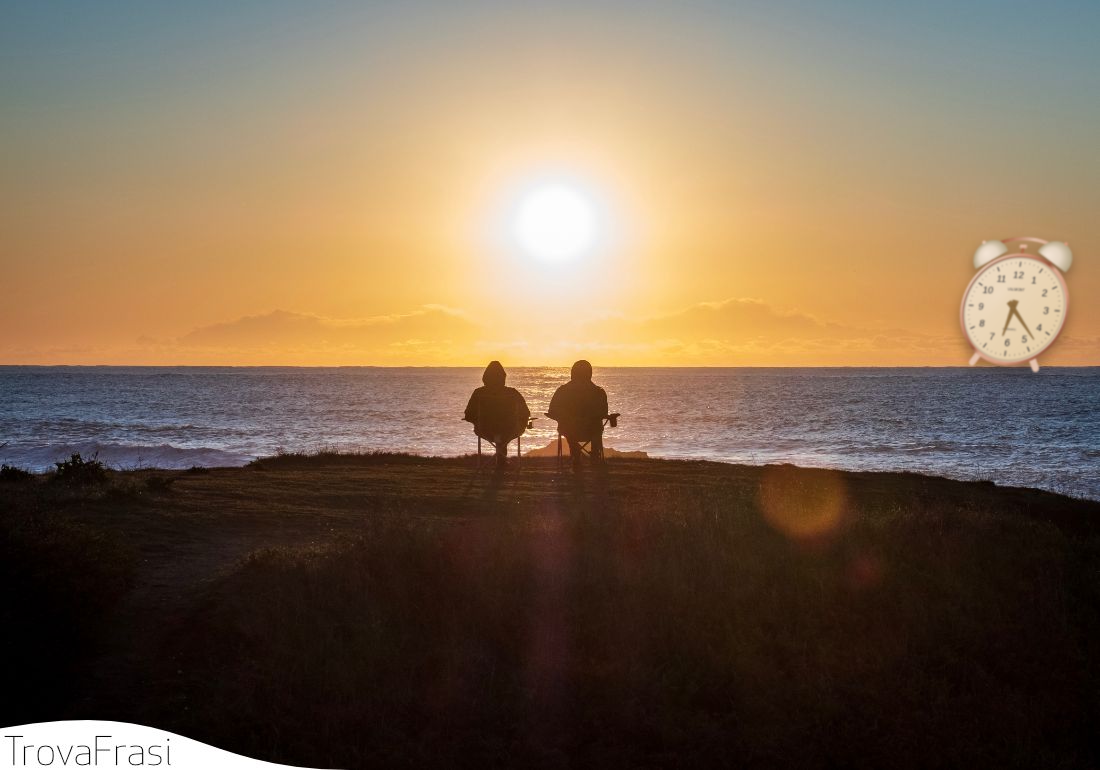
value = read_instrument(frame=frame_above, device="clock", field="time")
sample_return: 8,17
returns 6,23
